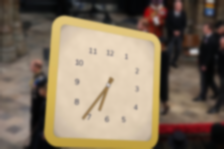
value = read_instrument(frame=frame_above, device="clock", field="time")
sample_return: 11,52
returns 6,36
